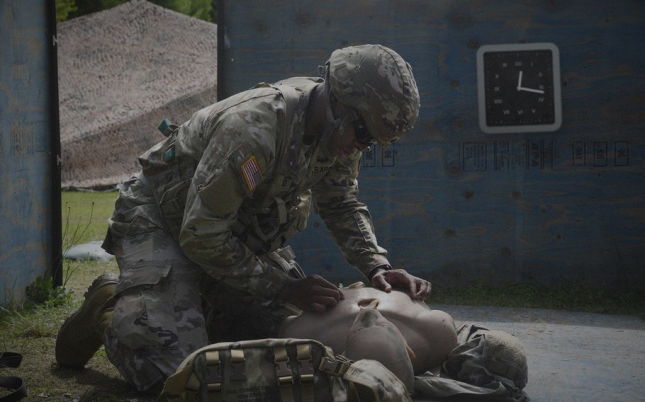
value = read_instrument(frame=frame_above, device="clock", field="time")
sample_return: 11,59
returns 12,17
